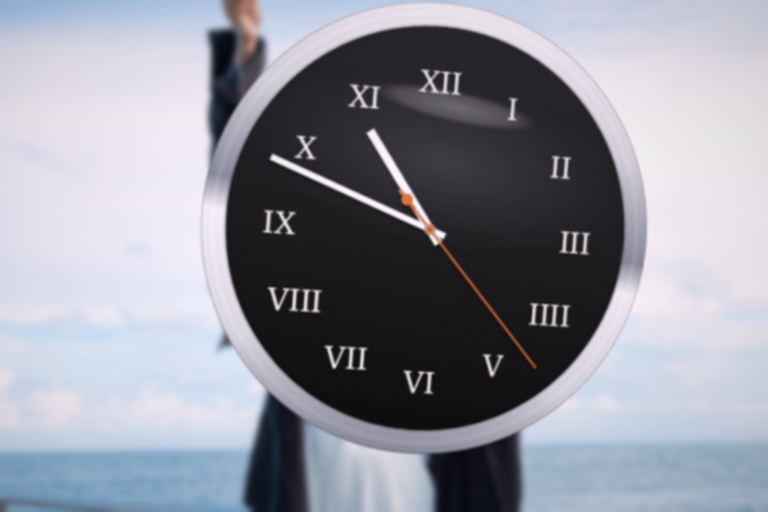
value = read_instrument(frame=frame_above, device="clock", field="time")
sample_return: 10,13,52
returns 10,48,23
